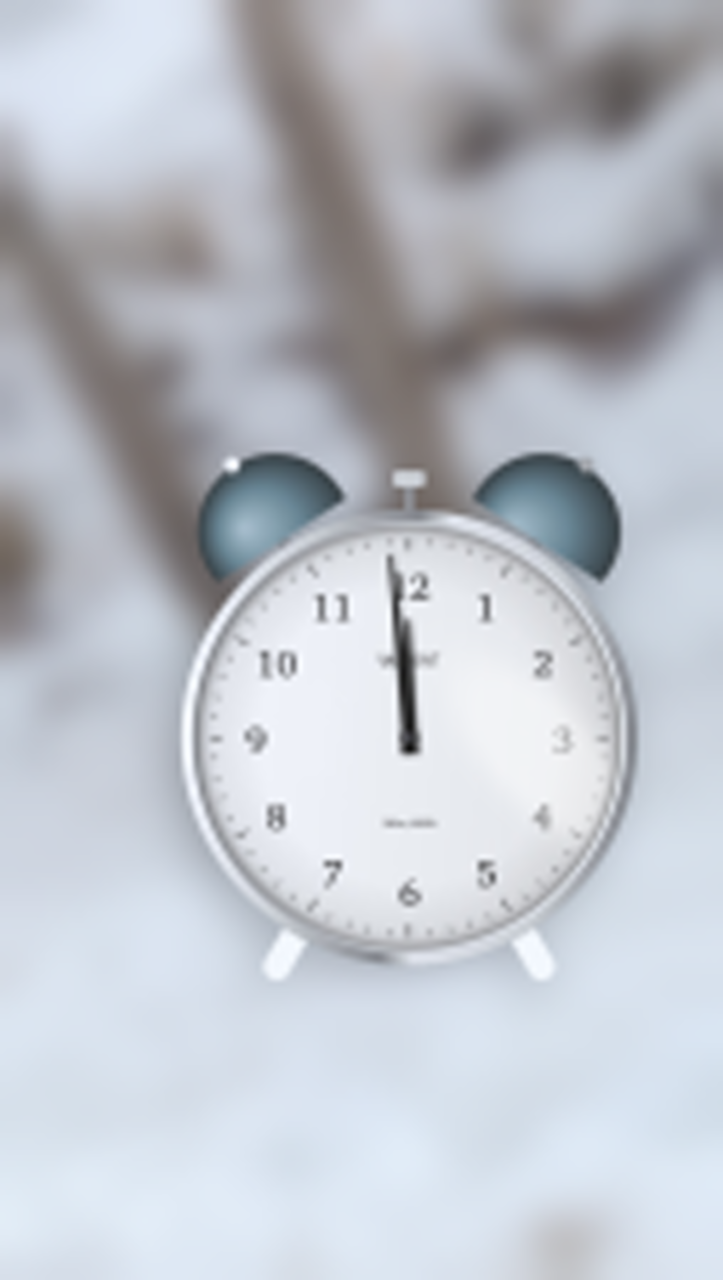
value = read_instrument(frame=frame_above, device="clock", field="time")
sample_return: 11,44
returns 11,59
